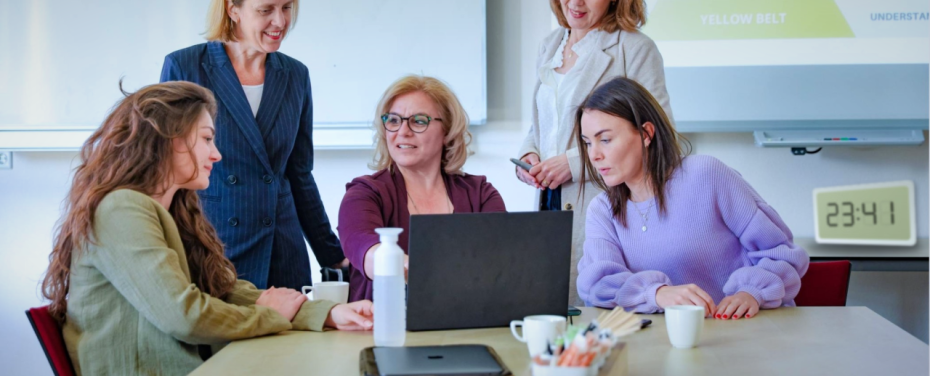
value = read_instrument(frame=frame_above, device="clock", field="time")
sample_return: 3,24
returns 23,41
